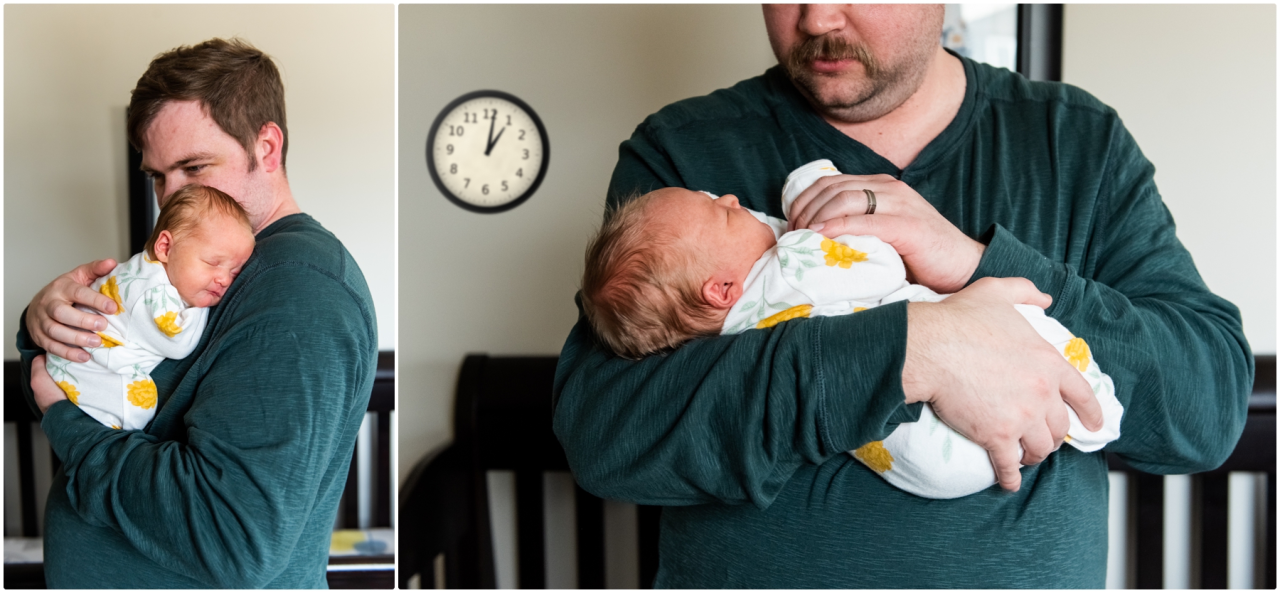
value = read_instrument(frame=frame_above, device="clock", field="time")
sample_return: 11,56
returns 1,01
